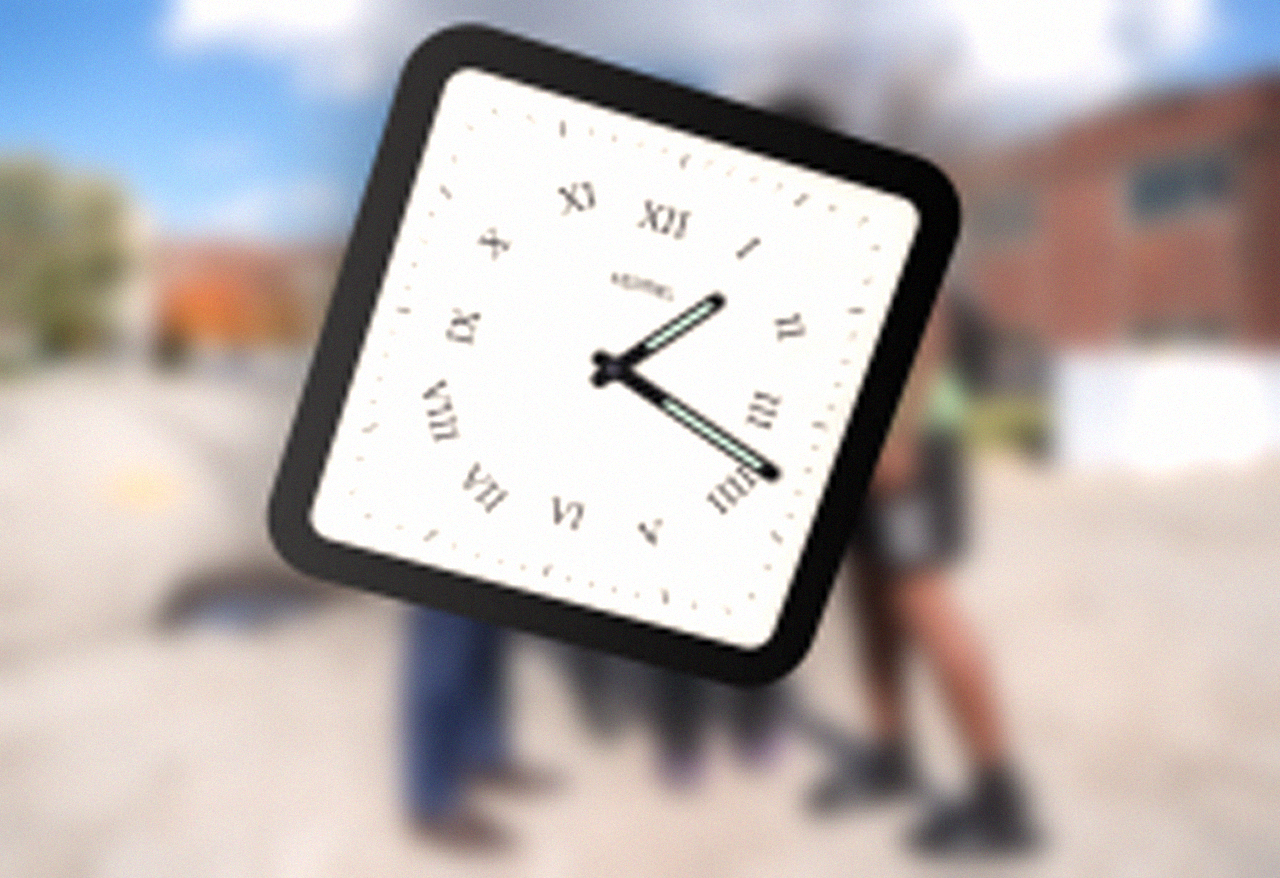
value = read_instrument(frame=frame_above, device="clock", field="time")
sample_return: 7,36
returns 1,18
